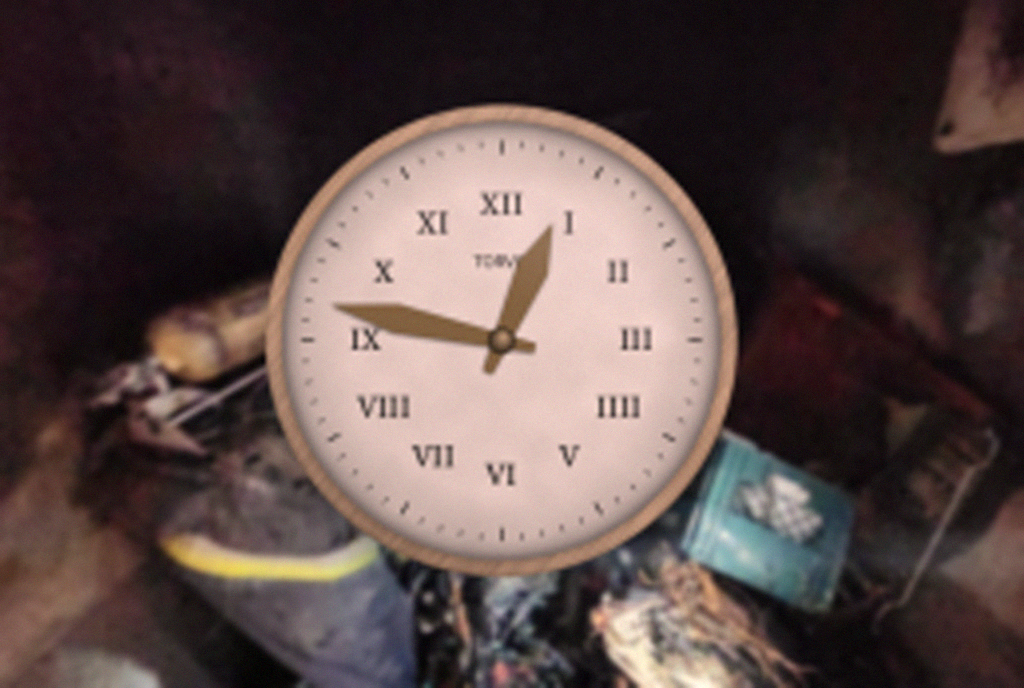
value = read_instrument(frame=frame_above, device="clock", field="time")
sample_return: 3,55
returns 12,47
